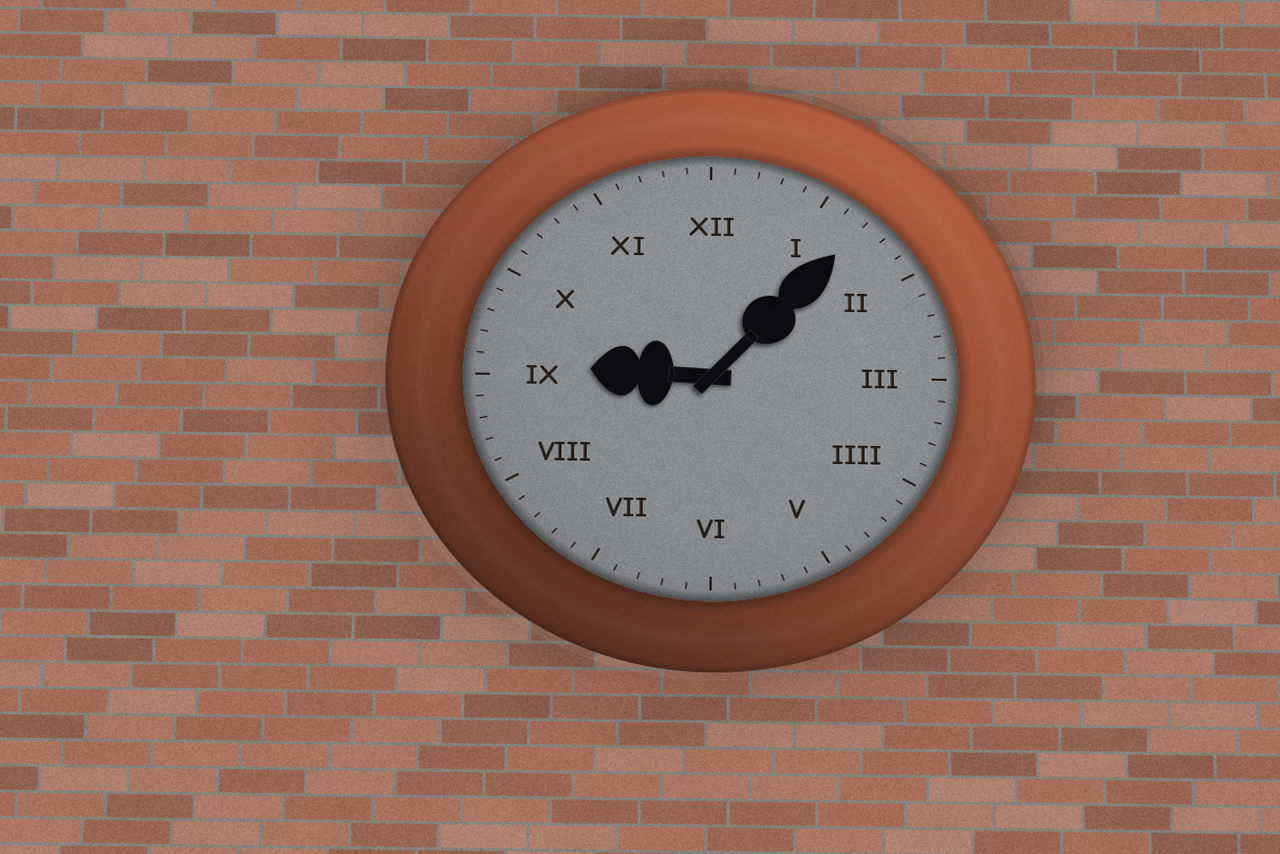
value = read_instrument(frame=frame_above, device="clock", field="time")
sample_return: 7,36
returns 9,07
